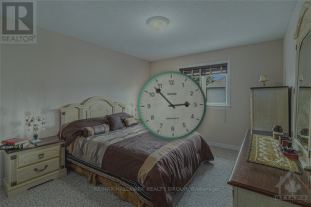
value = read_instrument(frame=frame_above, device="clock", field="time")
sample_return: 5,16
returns 2,53
